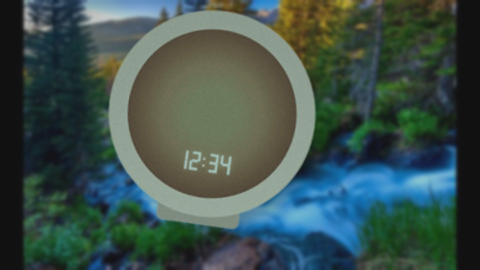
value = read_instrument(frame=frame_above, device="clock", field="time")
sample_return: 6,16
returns 12,34
